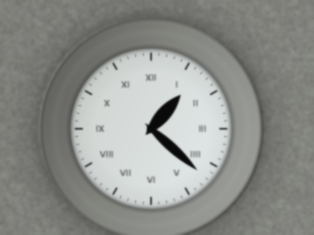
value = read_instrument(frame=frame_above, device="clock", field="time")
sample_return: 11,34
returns 1,22
